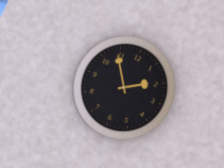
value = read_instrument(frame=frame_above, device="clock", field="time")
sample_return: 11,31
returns 1,54
